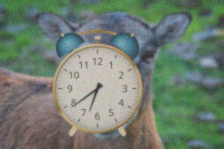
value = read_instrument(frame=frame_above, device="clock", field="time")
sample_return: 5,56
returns 6,39
